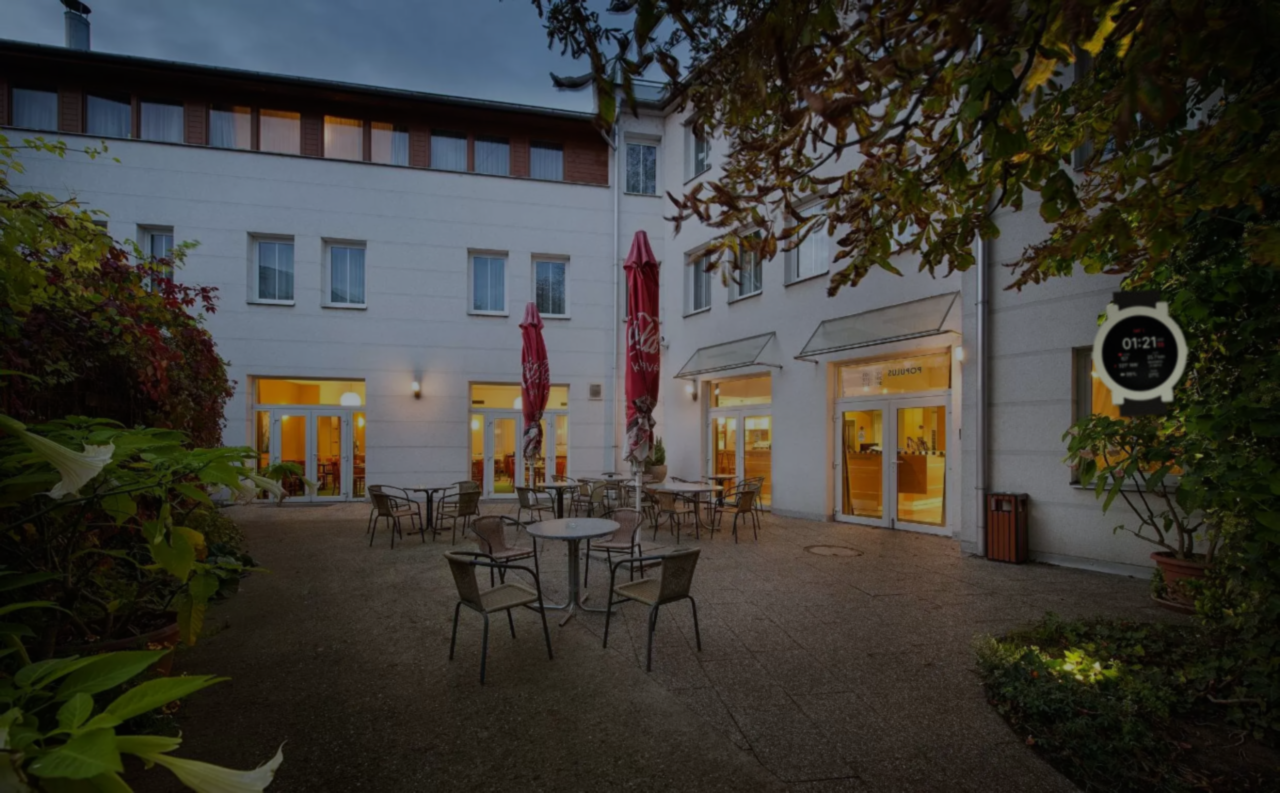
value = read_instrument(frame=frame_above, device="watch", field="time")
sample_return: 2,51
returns 1,21
